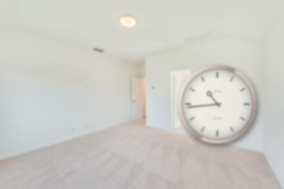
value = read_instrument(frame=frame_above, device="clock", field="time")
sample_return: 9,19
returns 10,44
